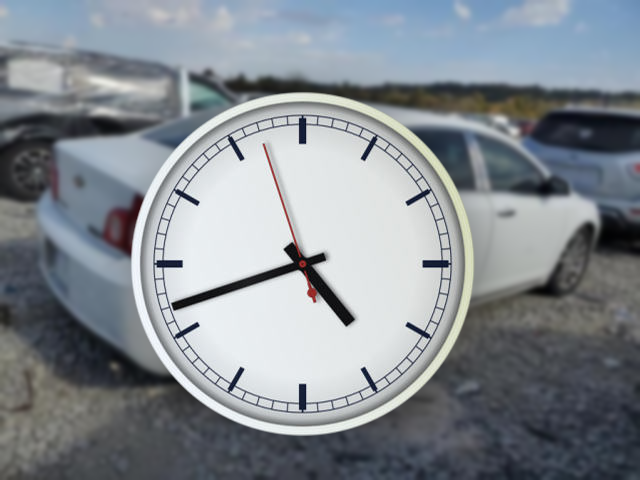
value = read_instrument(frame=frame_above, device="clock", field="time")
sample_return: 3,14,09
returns 4,41,57
